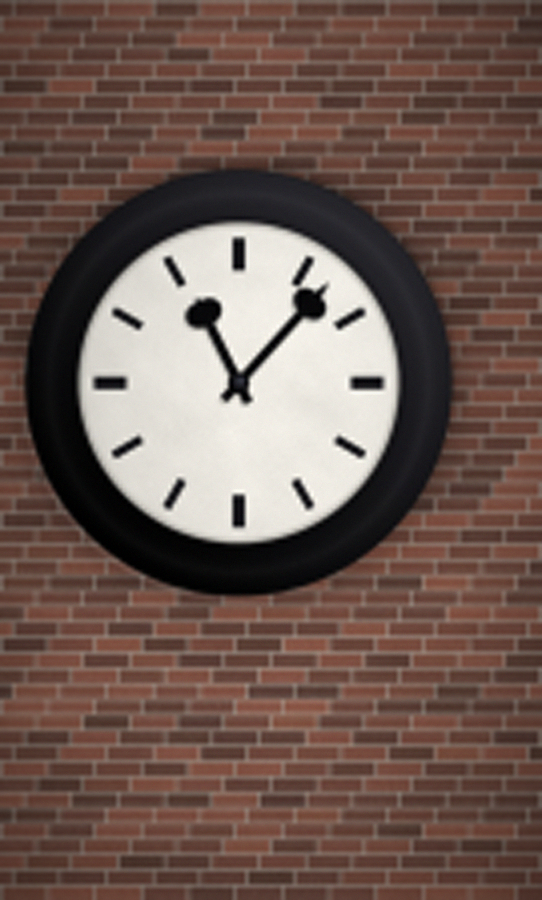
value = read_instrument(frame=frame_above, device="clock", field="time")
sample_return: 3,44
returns 11,07
